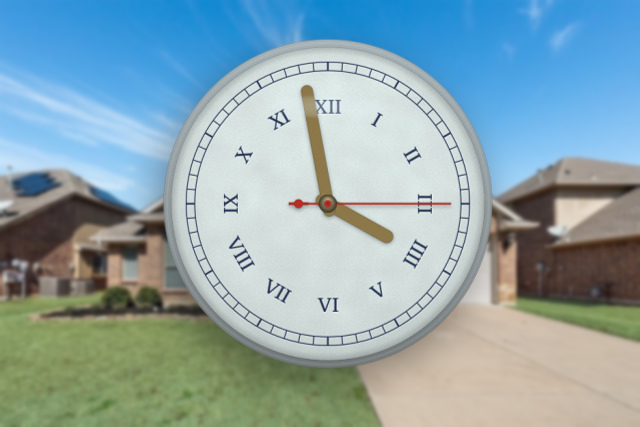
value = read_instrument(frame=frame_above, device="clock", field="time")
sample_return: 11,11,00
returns 3,58,15
